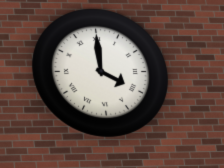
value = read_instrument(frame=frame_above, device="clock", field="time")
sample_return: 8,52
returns 4,00
